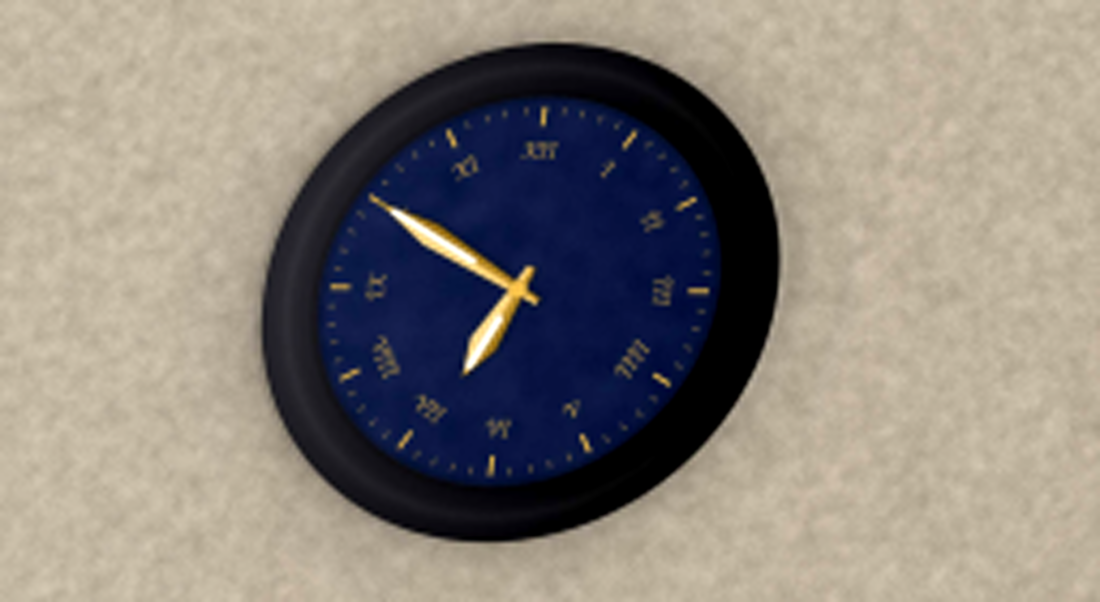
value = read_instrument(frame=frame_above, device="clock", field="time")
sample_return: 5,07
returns 6,50
